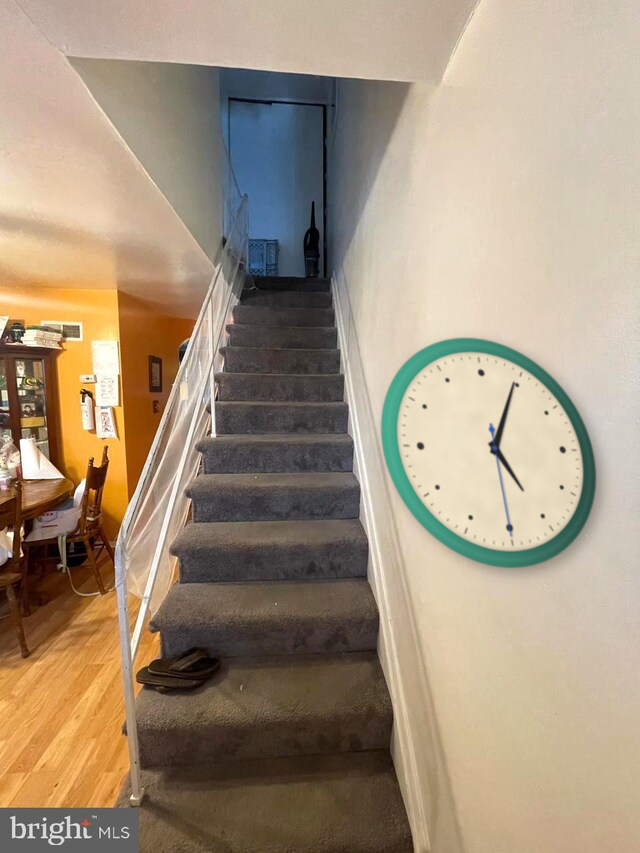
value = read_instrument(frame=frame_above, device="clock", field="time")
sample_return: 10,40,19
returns 5,04,30
